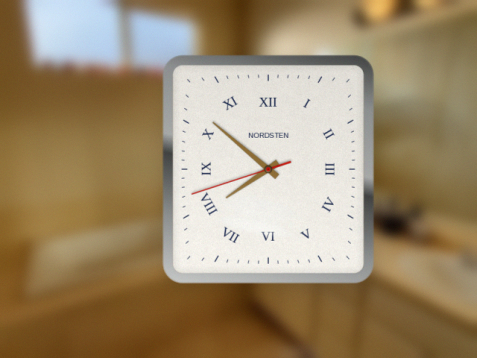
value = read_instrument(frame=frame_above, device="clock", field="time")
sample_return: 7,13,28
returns 7,51,42
